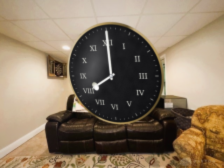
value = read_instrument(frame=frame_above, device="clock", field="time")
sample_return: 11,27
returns 8,00
